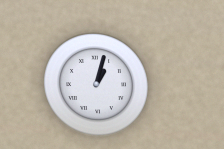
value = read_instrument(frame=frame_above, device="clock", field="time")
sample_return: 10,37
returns 1,03
